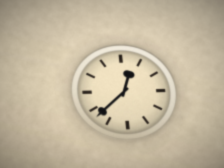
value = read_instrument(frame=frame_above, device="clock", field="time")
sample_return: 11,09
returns 12,38
